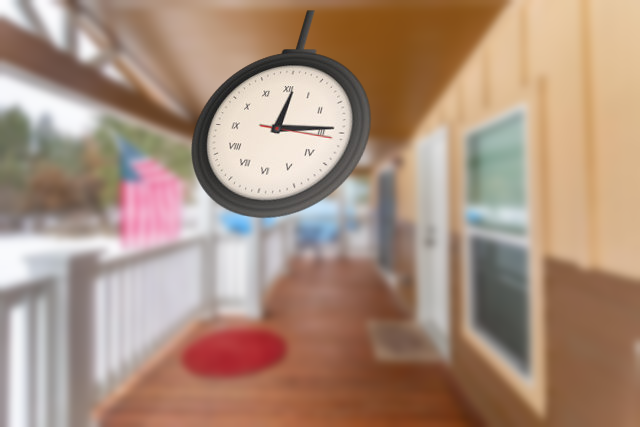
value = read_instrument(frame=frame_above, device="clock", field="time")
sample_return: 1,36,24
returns 12,14,16
